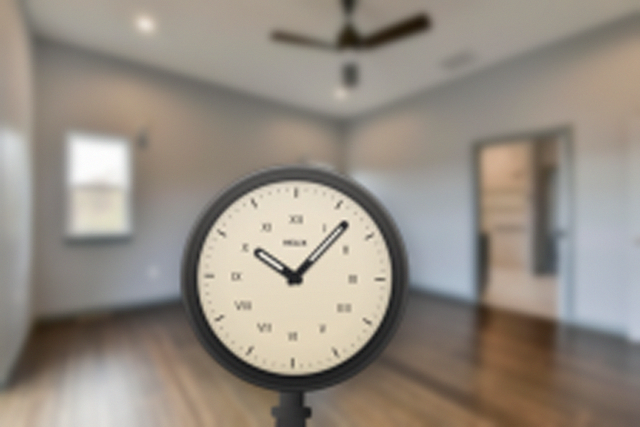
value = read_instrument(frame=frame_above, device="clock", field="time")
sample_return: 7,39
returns 10,07
